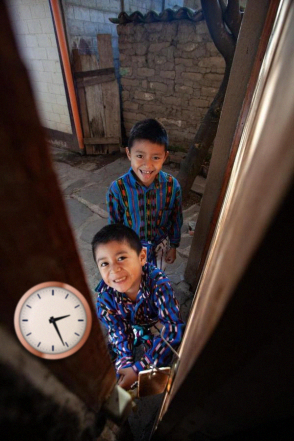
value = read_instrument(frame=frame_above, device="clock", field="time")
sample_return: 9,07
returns 2,26
